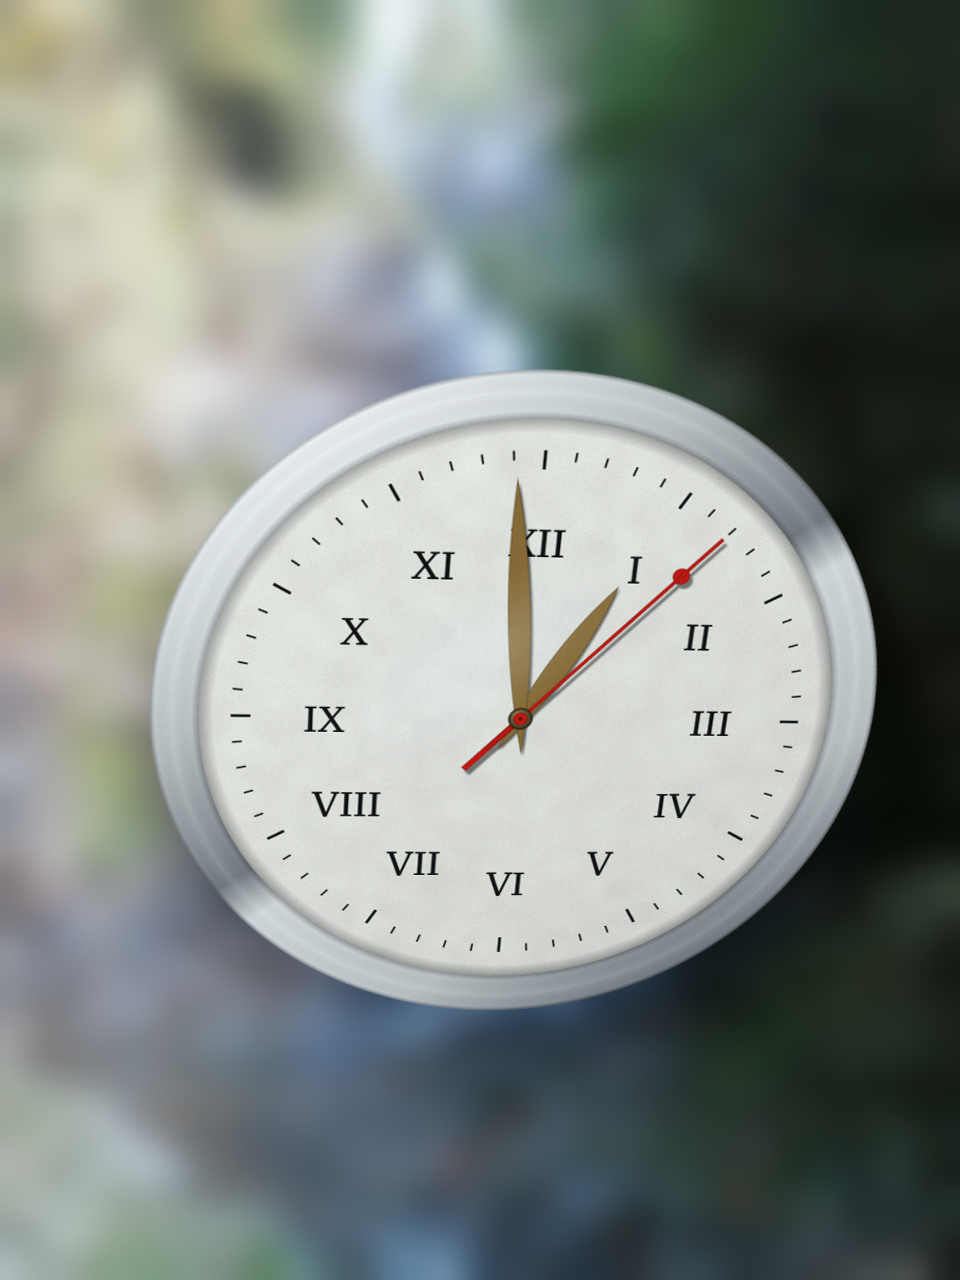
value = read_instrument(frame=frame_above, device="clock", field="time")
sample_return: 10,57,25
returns 12,59,07
